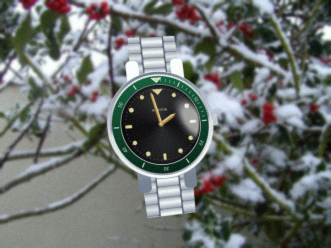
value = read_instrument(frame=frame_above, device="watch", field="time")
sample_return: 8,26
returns 1,58
